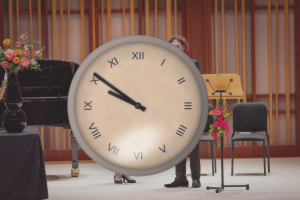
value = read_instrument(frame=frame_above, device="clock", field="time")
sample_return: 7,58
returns 9,51
